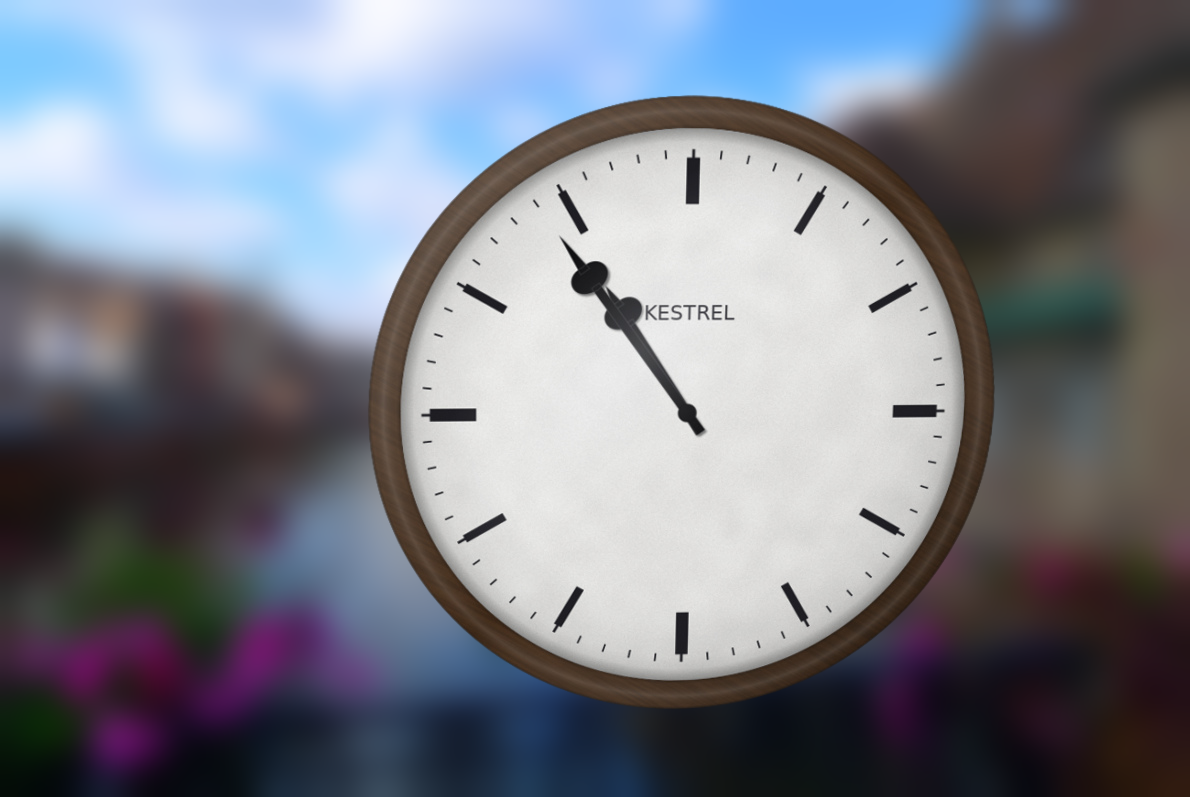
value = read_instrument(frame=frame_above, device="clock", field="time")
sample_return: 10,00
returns 10,54
